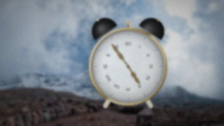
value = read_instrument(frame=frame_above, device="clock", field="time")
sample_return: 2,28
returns 4,54
